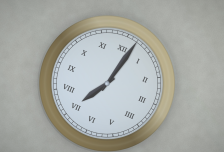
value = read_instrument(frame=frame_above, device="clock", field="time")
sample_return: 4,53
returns 7,02
